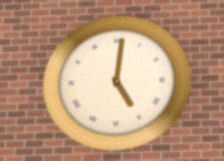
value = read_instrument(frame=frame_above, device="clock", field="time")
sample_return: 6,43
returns 5,01
